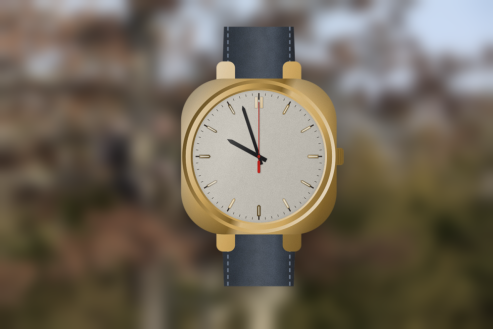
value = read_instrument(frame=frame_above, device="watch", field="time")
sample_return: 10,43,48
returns 9,57,00
